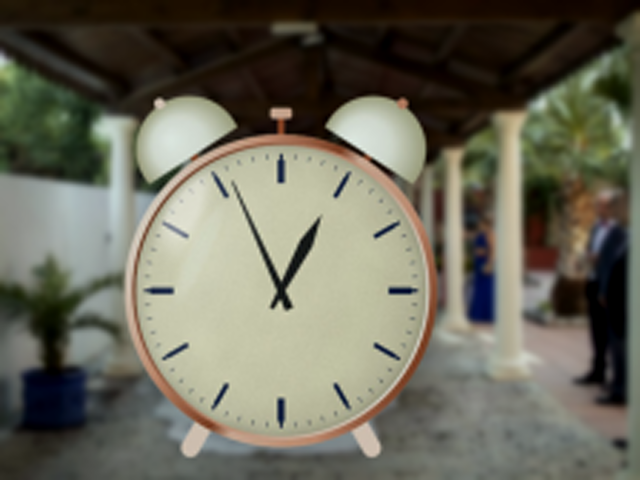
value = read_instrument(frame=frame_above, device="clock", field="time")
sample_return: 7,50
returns 12,56
